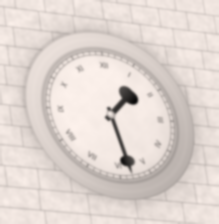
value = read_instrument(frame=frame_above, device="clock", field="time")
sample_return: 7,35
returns 1,28
